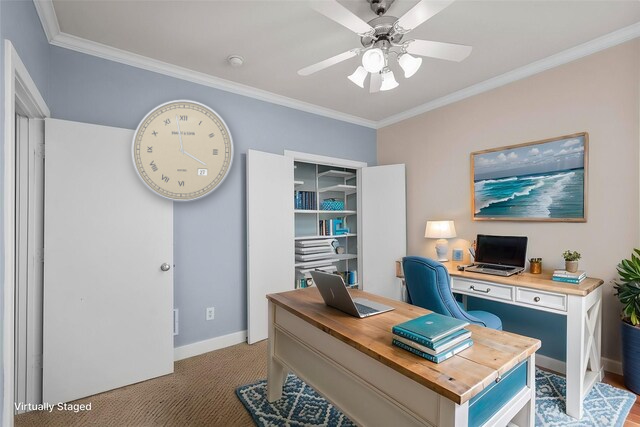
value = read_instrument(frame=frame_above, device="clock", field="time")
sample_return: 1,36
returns 3,58
